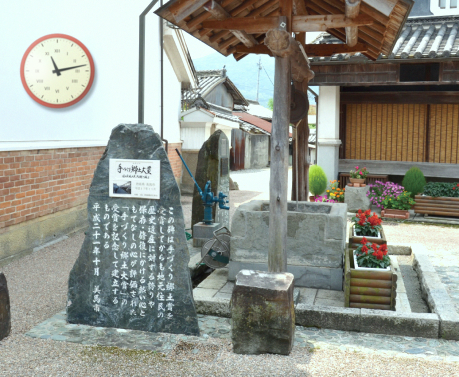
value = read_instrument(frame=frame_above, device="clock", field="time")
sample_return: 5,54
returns 11,13
